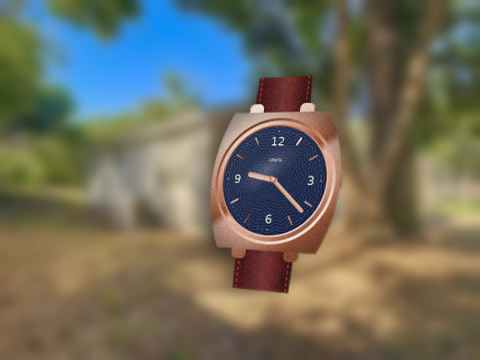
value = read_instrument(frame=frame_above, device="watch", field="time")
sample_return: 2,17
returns 9,22
